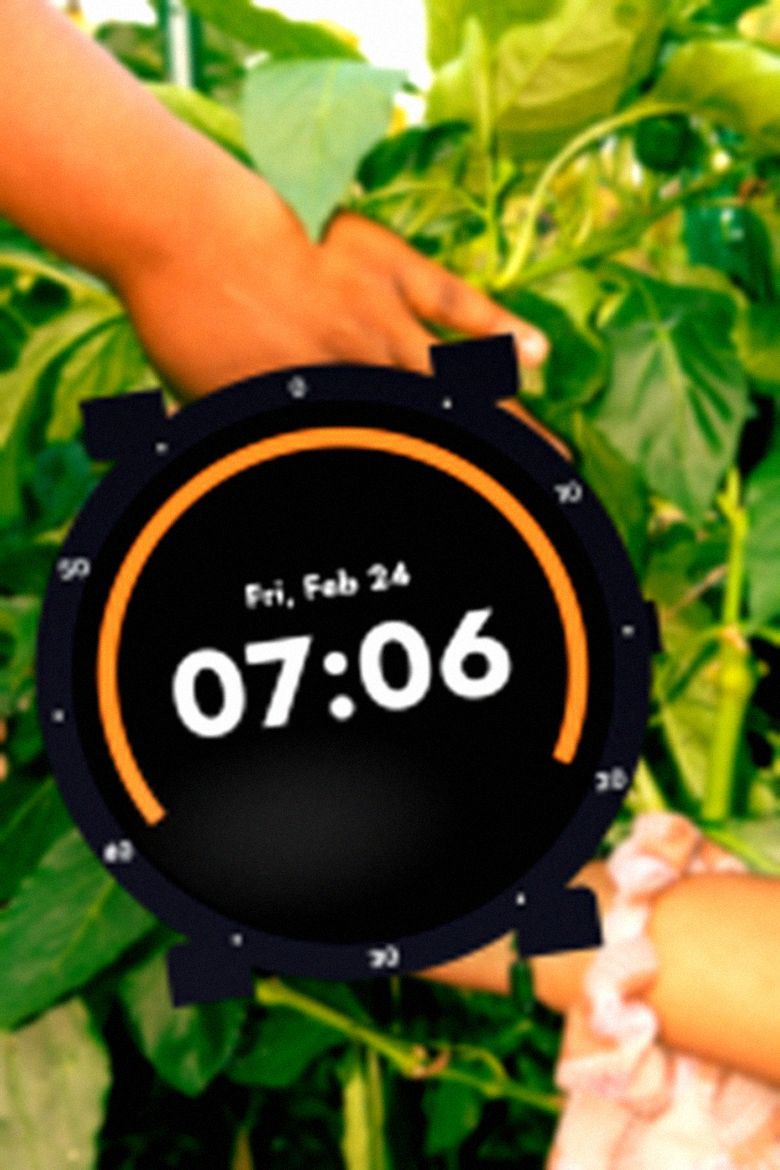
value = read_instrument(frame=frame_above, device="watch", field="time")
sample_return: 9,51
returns 7,06
